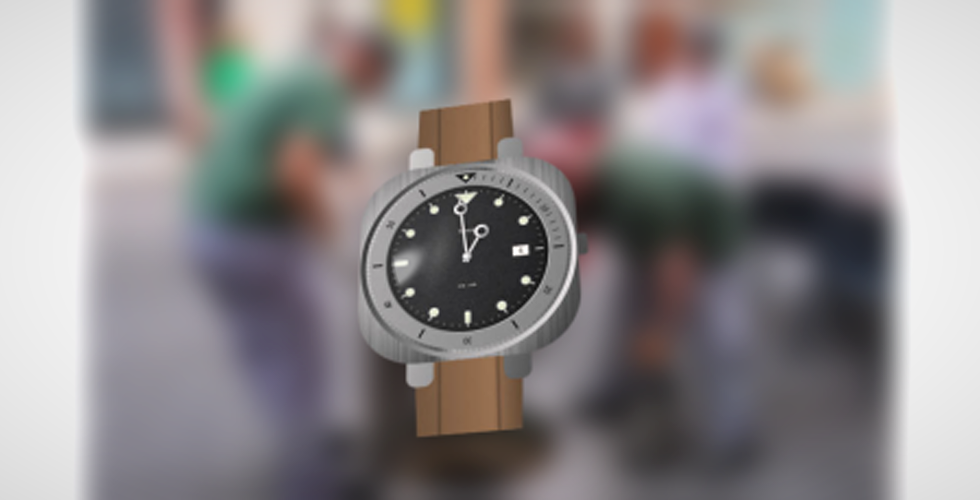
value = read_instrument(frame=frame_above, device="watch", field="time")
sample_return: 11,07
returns 12,59
